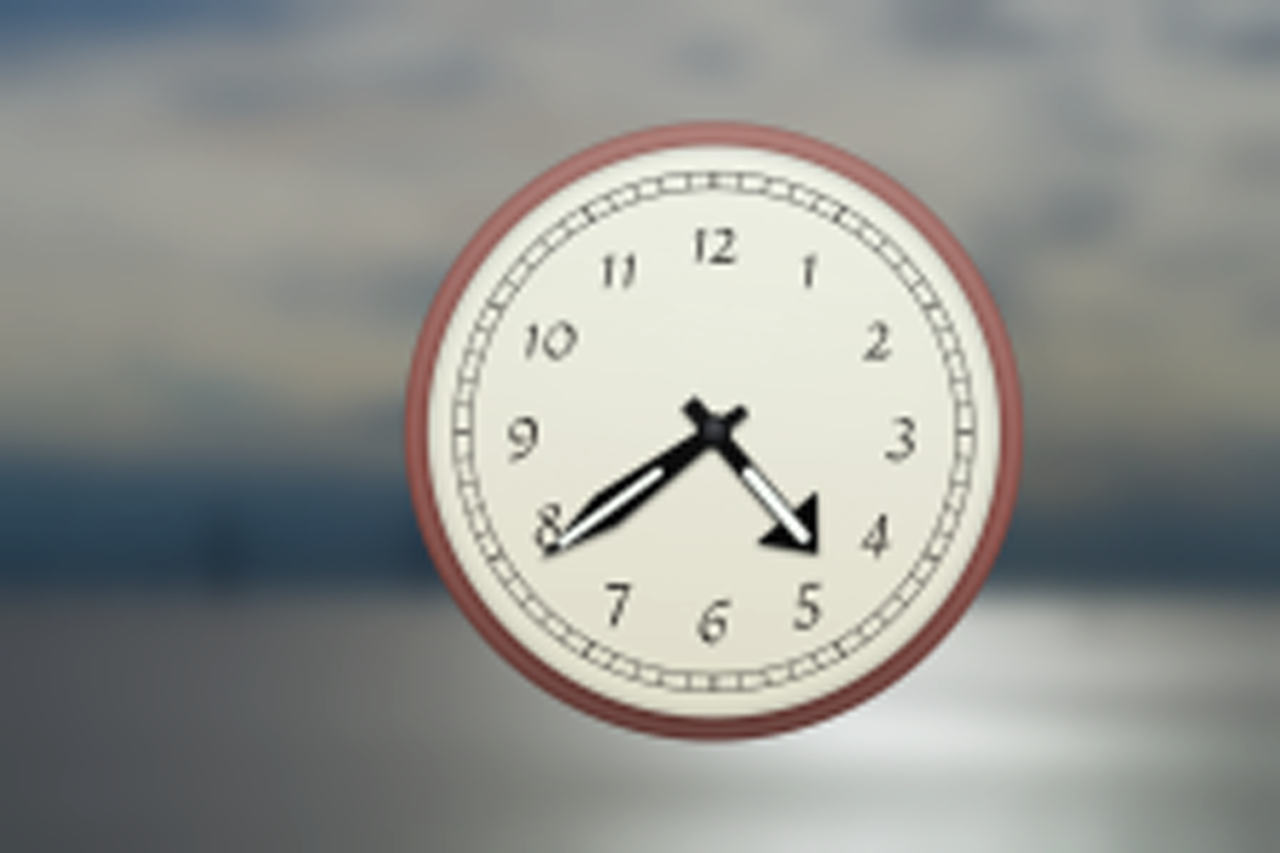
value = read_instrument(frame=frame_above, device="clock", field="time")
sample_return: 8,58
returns 4,39
